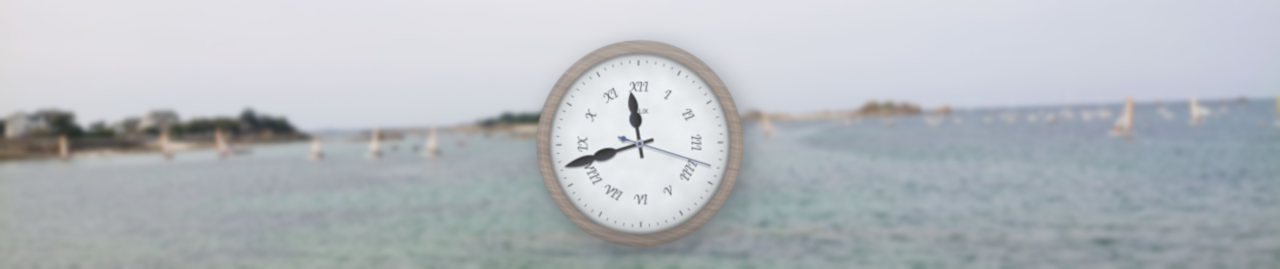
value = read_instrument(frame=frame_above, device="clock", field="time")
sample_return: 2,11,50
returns 11,42,18
